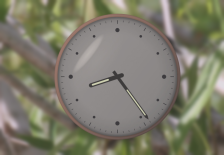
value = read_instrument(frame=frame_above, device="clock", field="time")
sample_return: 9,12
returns 8,24
